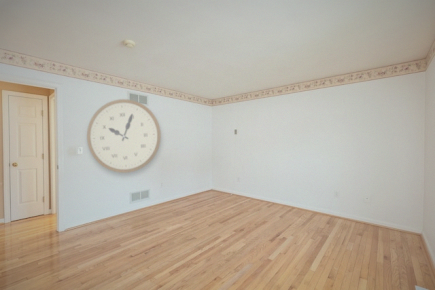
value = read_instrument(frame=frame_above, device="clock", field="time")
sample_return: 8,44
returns 10,04
